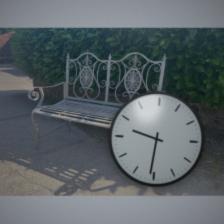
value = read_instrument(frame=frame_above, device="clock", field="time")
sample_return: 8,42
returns 9,31
